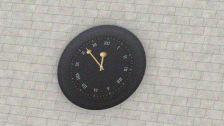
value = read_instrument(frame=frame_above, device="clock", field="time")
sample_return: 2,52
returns 11,52
